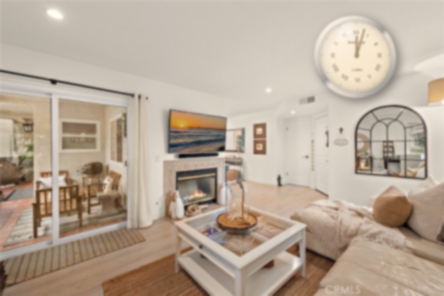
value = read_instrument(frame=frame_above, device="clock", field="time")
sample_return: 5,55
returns 12,03
